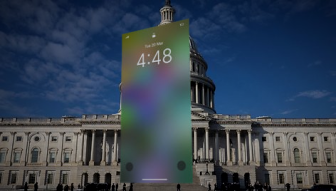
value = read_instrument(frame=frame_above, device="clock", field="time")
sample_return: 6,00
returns 4,48
